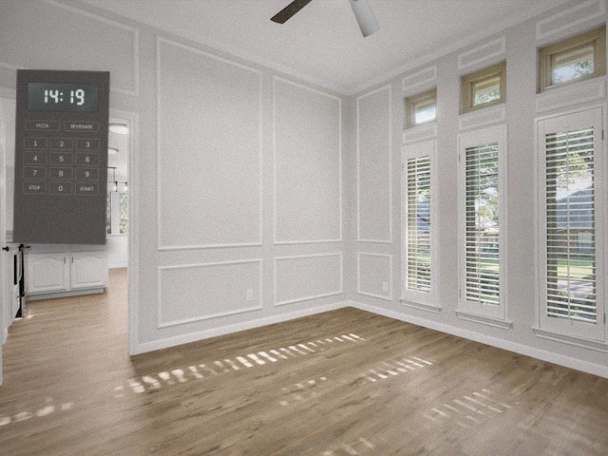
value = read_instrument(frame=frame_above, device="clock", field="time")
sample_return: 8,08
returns 14,19
